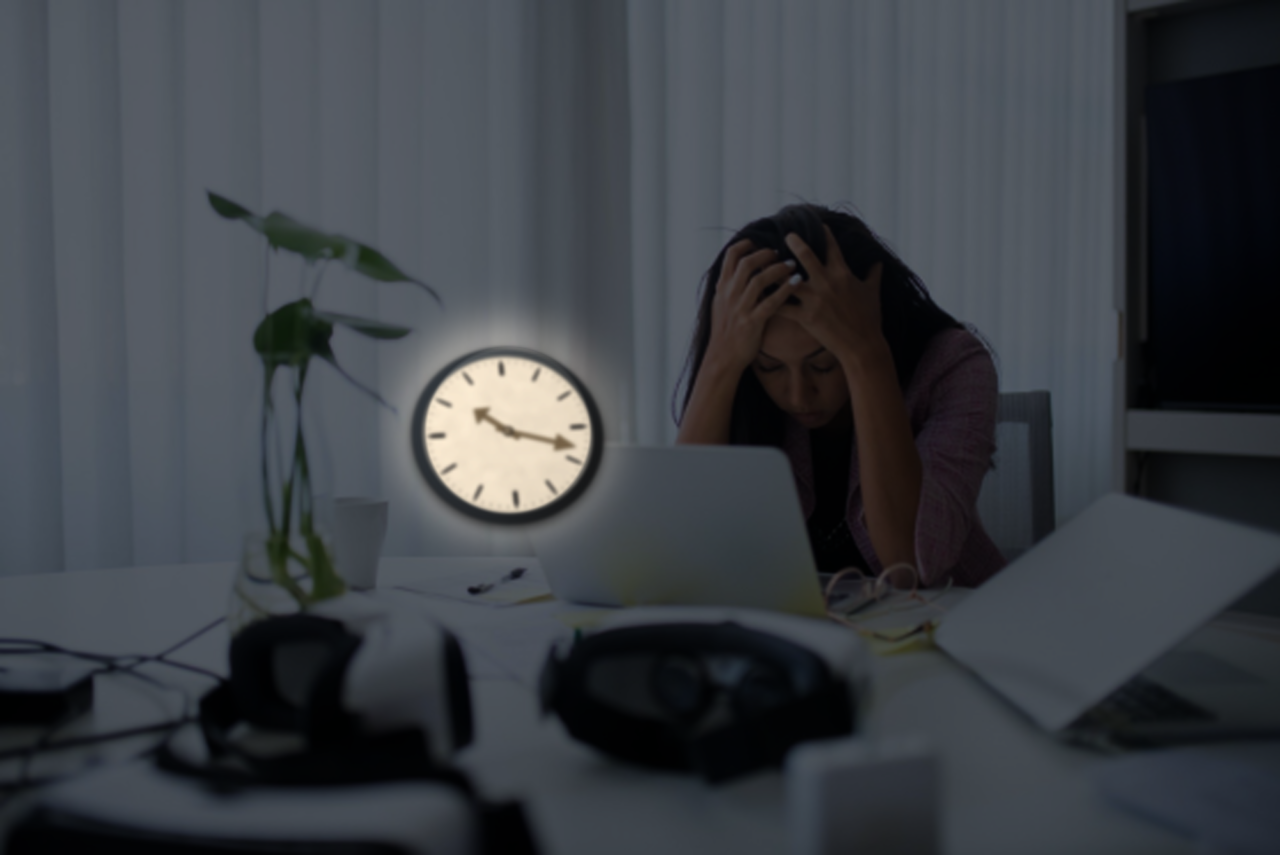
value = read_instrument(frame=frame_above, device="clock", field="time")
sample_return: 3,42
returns 10,18
